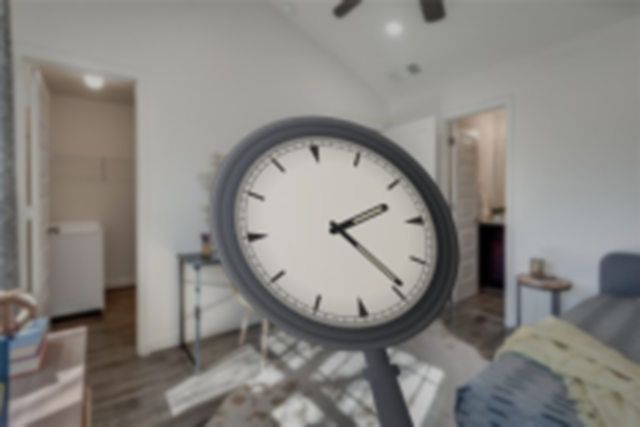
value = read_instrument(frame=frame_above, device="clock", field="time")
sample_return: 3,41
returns 2,24
